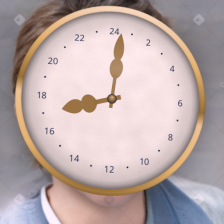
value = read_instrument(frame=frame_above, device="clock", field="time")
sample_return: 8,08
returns 17,01
